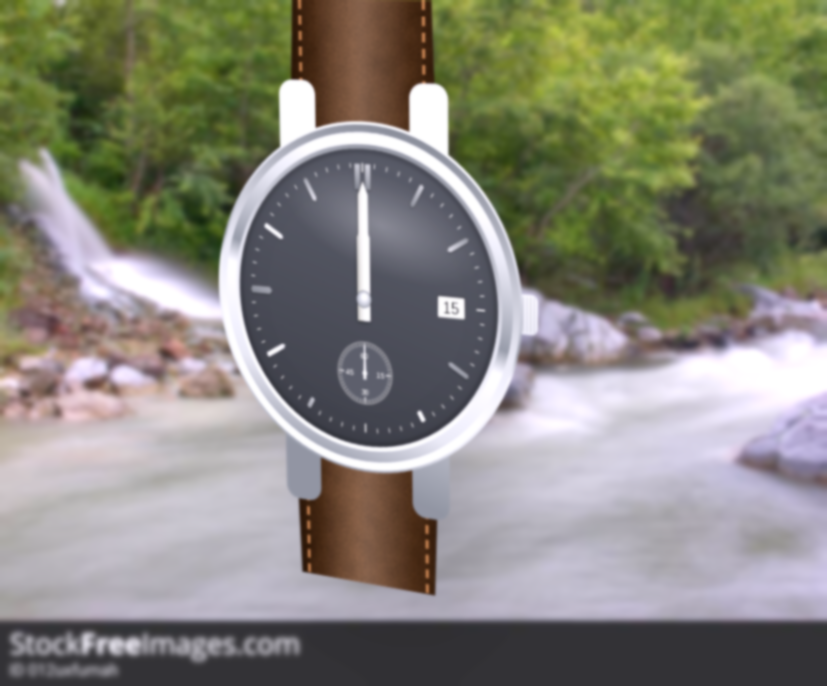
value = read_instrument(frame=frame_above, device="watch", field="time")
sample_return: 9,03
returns 12,00
